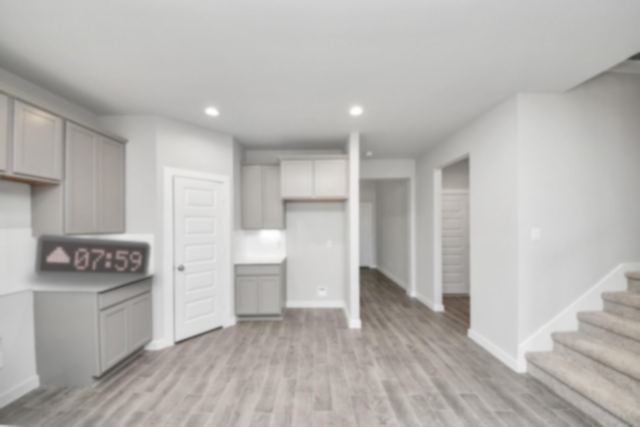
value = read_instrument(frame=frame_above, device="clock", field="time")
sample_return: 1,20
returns 7,59
